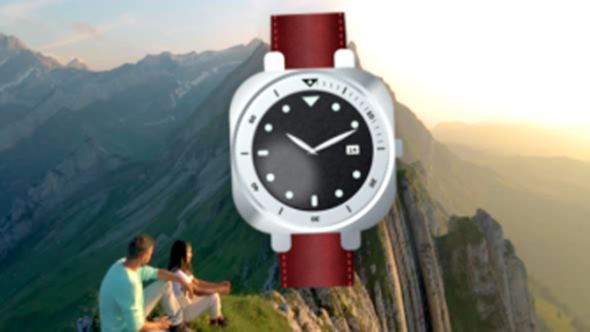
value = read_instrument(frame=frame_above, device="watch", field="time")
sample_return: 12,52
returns 10,11
